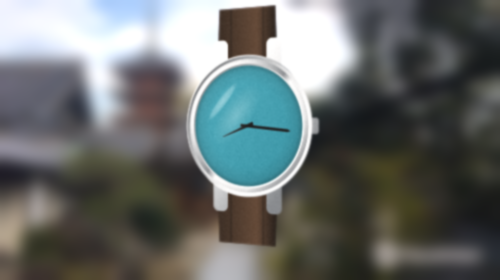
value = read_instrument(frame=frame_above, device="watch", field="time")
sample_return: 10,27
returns 8,16
